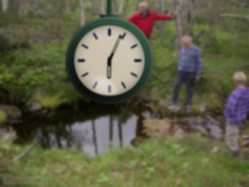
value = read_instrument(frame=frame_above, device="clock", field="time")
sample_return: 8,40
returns 6,04
